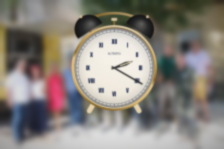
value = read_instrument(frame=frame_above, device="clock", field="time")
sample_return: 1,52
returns 2,20
